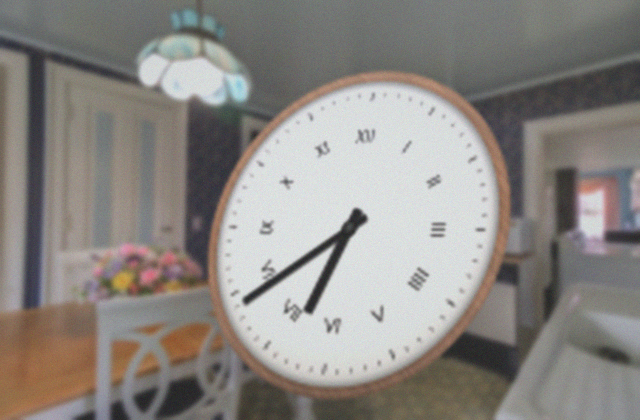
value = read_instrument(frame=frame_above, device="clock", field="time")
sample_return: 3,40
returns 6,39
